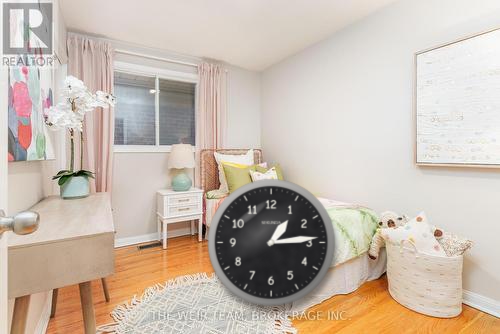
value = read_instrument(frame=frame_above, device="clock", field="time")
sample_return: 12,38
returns 1,14
